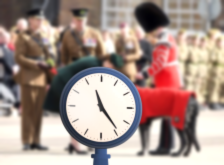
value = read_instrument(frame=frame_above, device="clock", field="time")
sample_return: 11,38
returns 11,24
